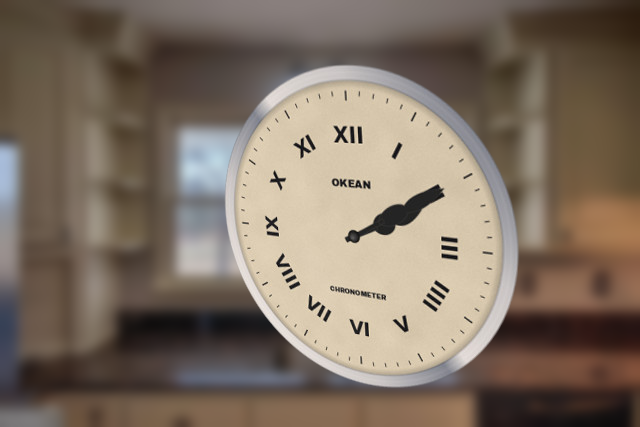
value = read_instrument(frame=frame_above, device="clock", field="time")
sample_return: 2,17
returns 2,10
